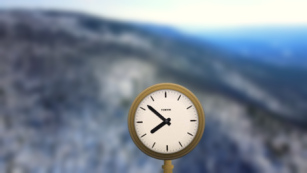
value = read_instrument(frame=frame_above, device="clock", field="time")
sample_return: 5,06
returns 7,52
